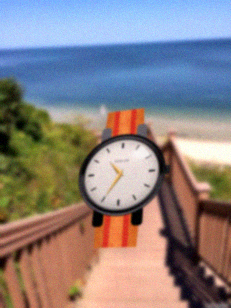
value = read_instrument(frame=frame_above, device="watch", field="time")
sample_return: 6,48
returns 10,35
